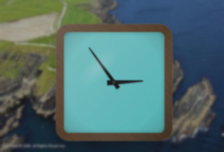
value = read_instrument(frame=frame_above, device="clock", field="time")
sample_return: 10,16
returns 2,54
